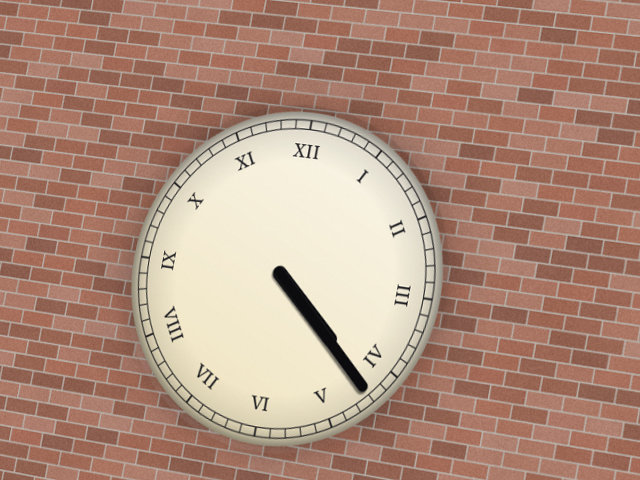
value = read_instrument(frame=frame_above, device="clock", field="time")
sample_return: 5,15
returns 4,22
